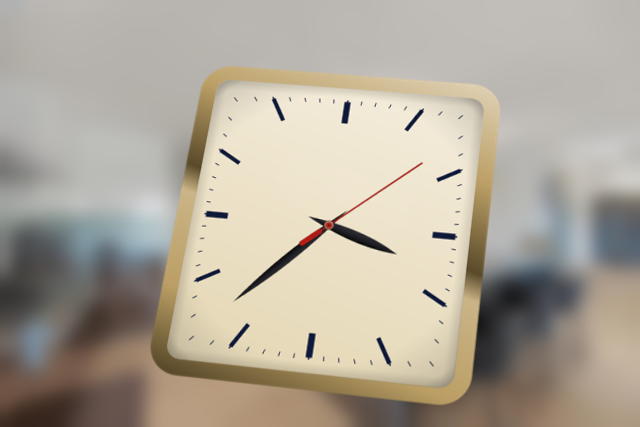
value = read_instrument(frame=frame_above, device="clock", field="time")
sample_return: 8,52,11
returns 3,37,08
